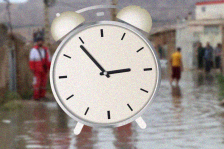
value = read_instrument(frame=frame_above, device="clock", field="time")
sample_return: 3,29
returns 2,54
